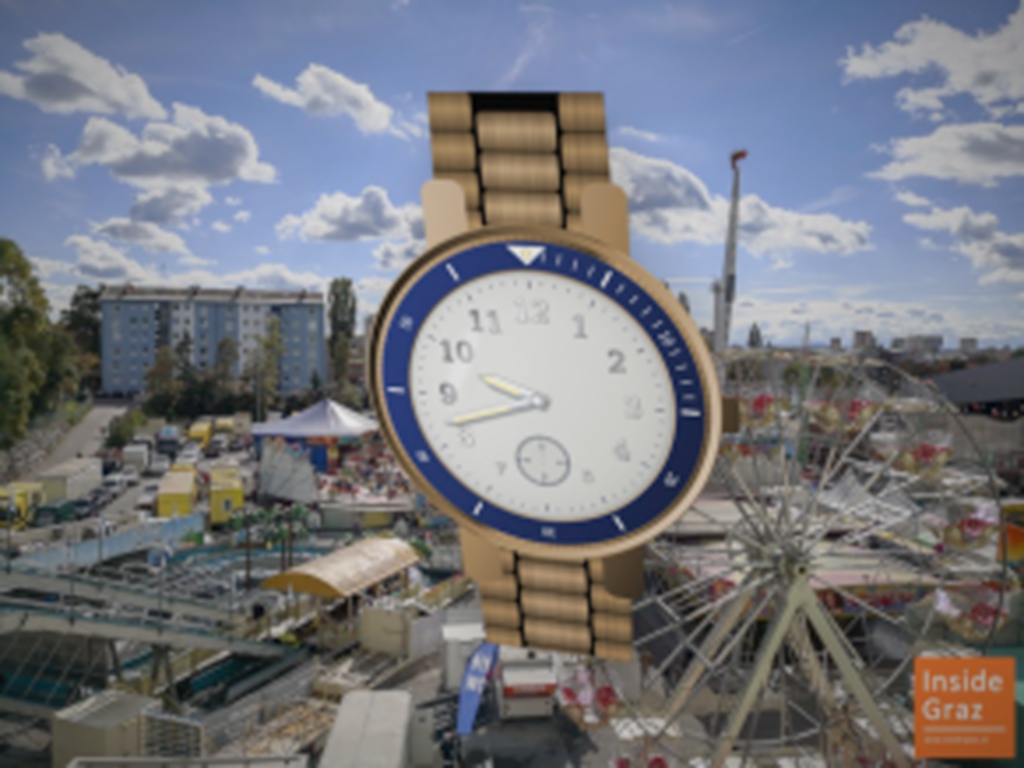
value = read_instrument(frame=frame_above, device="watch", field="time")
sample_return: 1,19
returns 9,42
